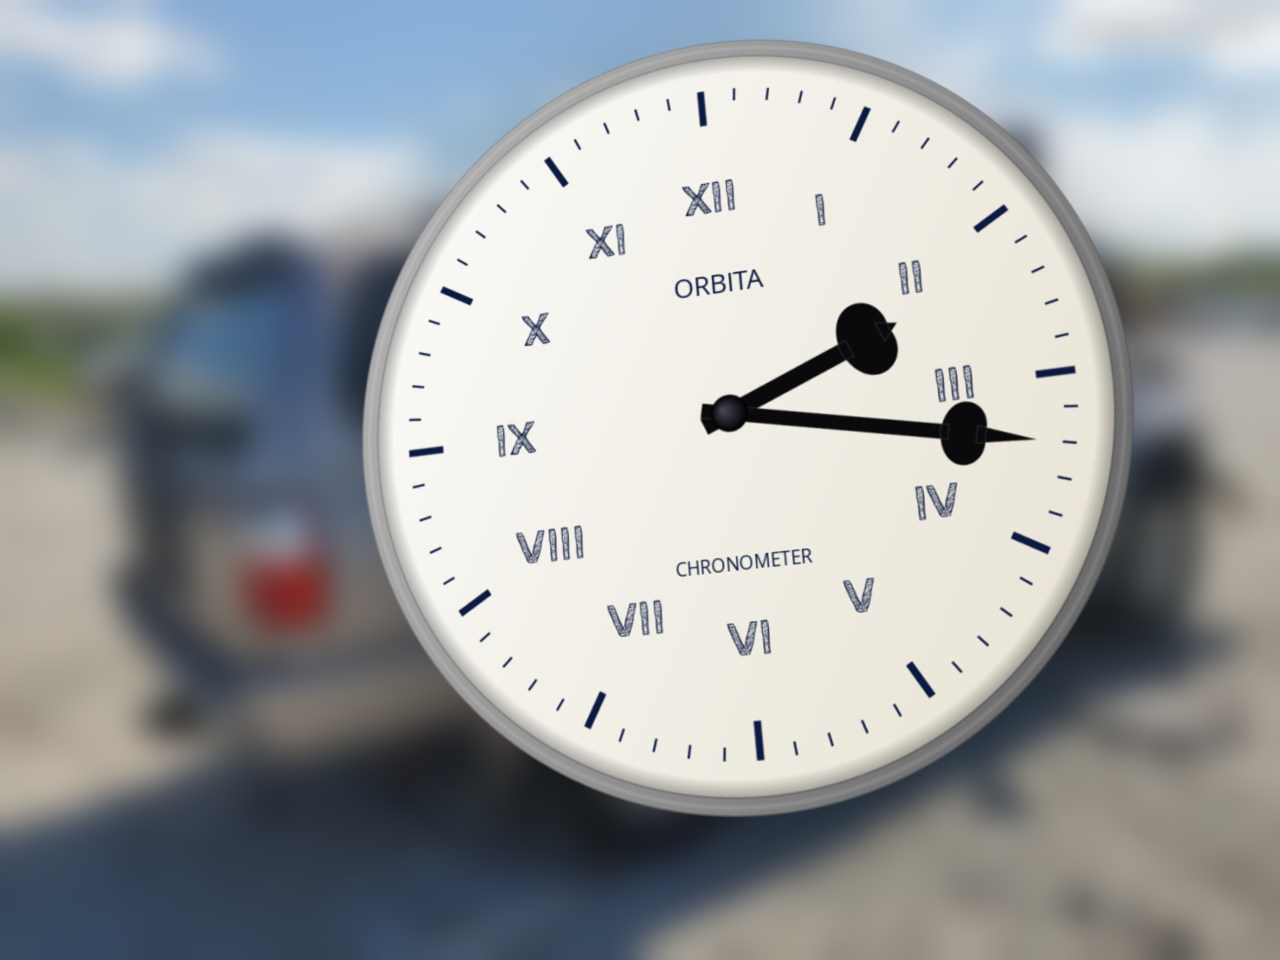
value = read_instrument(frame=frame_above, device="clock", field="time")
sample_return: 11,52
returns 2,17
